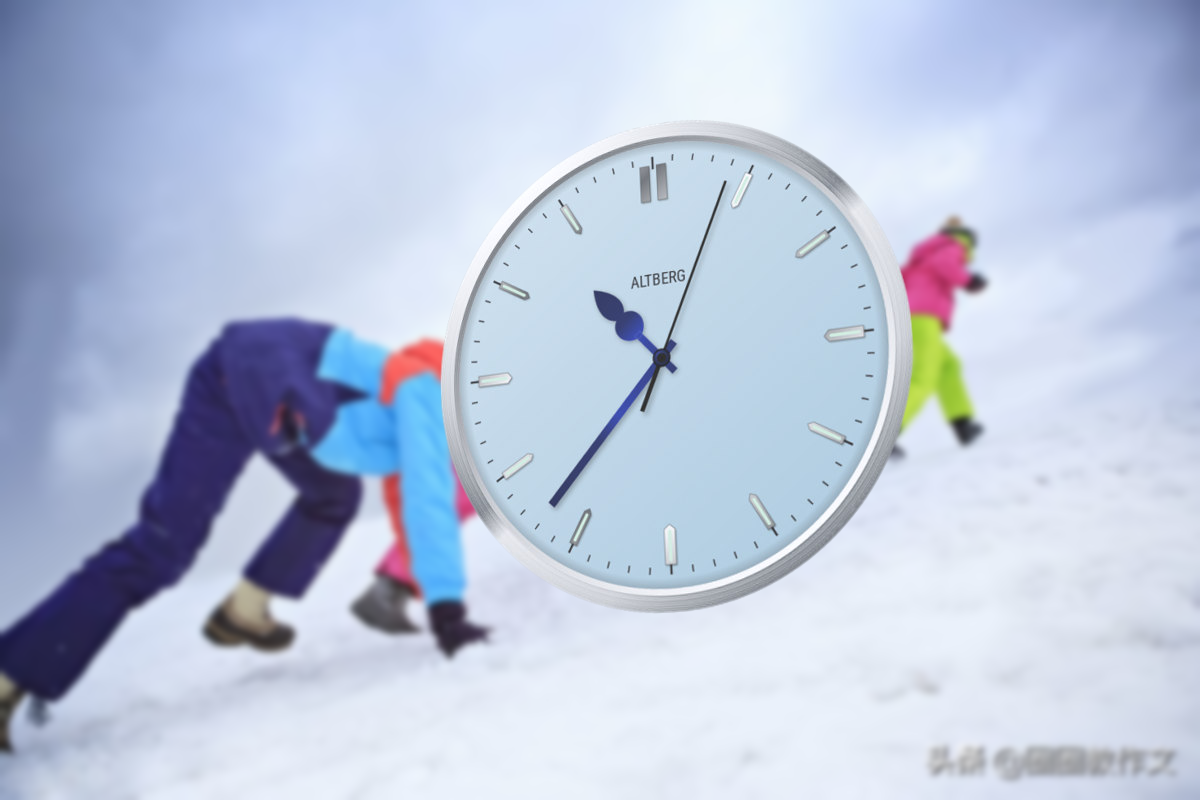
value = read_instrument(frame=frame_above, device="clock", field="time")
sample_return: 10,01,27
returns 10,37,04
